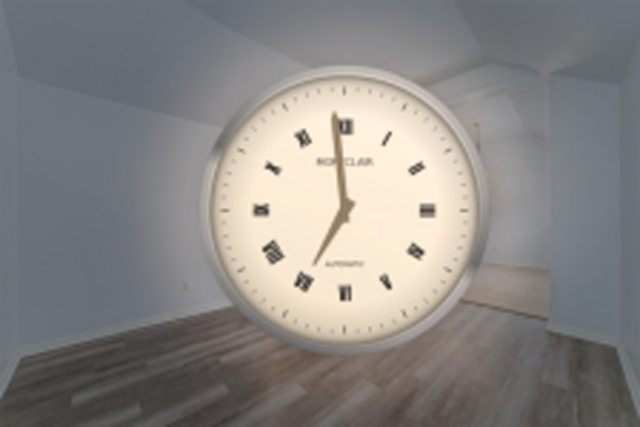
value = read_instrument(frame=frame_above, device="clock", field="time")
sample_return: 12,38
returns 6,59
